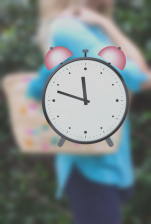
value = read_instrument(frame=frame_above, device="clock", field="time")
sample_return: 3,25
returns 11,48
